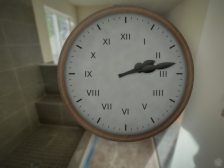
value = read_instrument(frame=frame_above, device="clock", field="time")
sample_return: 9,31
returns 2,13
